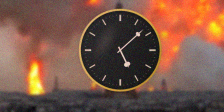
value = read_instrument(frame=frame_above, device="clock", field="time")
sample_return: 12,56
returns 5,08
